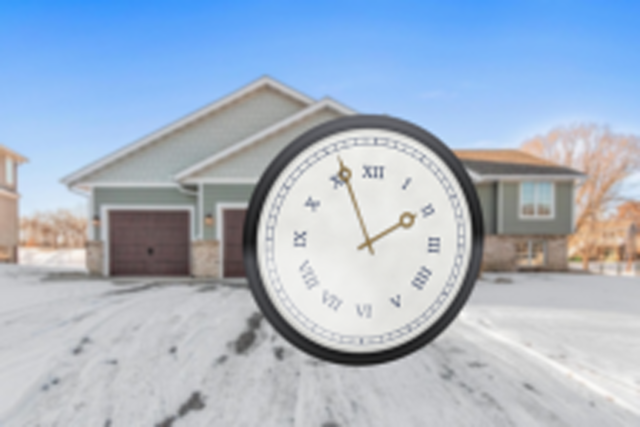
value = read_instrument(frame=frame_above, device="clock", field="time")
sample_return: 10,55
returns 1,56
